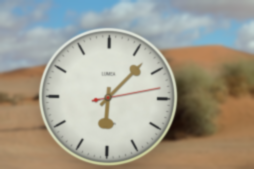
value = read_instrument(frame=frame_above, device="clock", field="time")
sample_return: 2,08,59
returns 6,07,13
